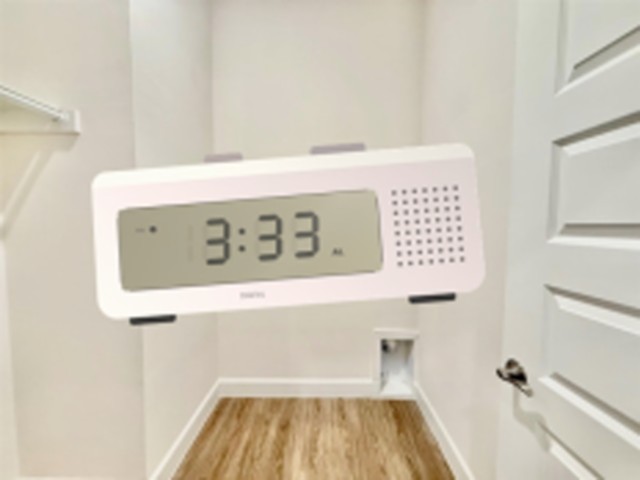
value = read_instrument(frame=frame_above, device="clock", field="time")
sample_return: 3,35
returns 3,33
